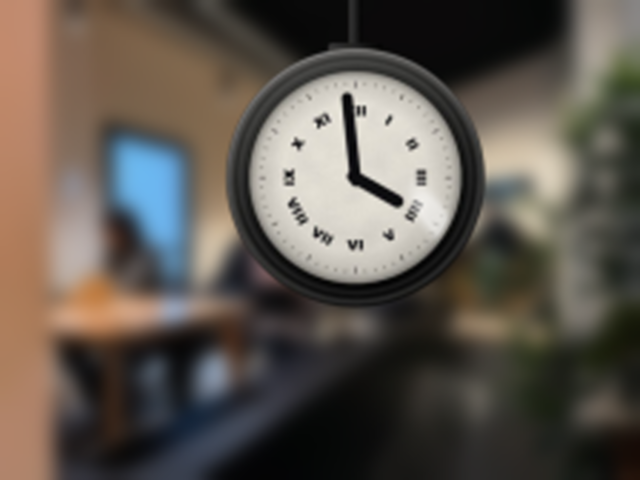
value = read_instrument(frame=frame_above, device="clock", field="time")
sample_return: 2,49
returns 3,59
